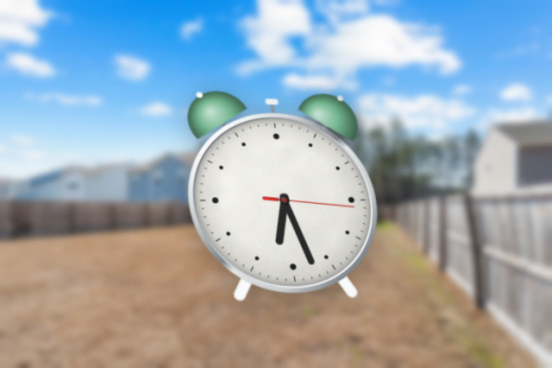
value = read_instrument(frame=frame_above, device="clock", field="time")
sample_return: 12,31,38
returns 6,27,16
